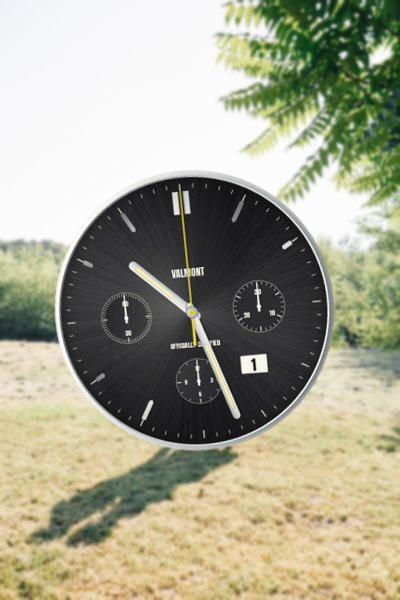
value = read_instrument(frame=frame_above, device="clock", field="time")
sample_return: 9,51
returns 10,27
